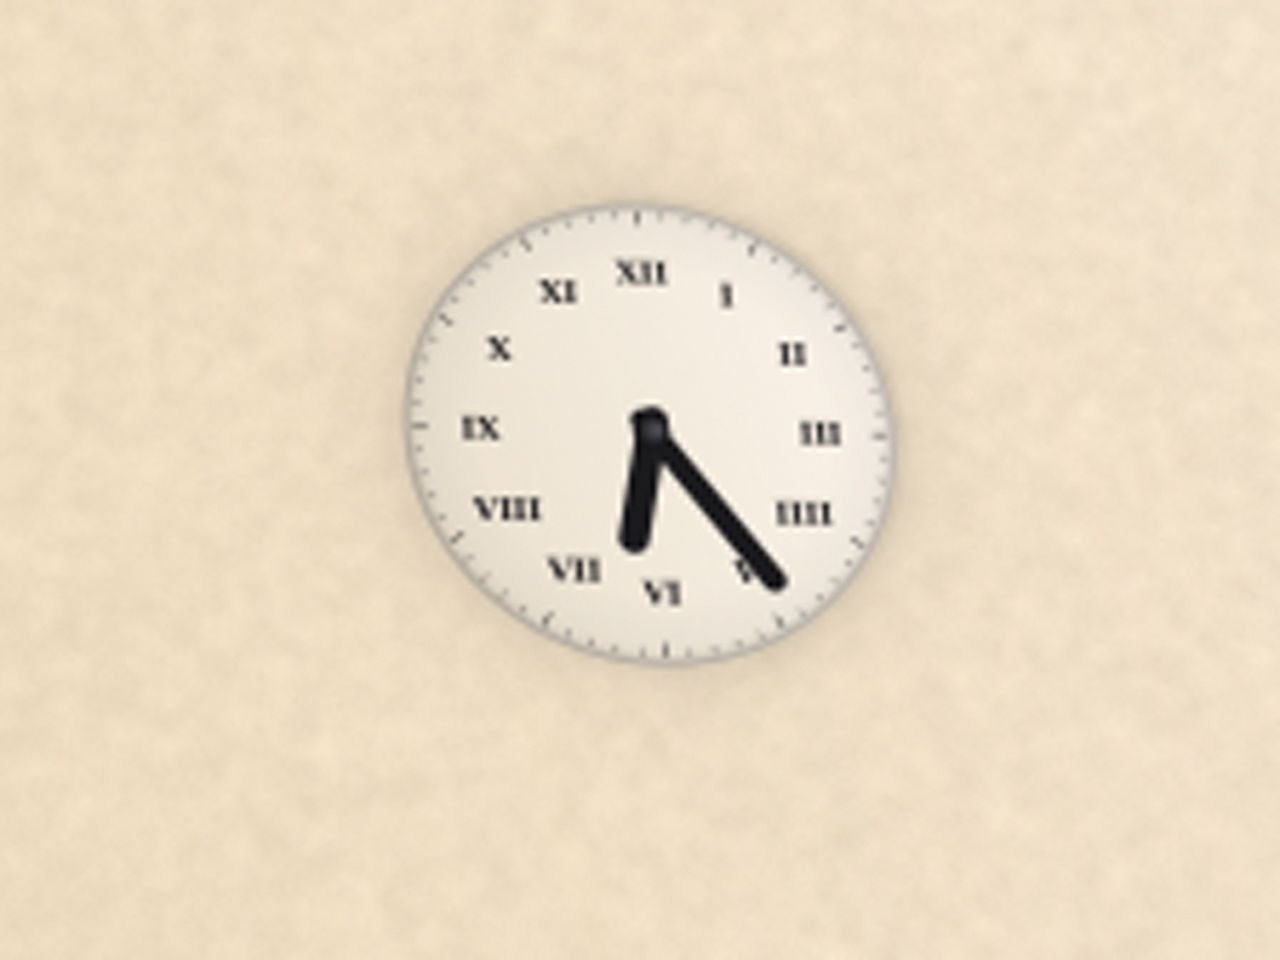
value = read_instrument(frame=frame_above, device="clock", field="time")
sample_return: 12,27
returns 6,24
